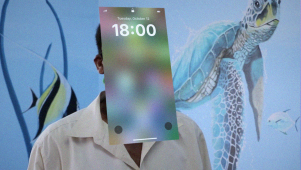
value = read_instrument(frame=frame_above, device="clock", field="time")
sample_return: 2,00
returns 18,00
